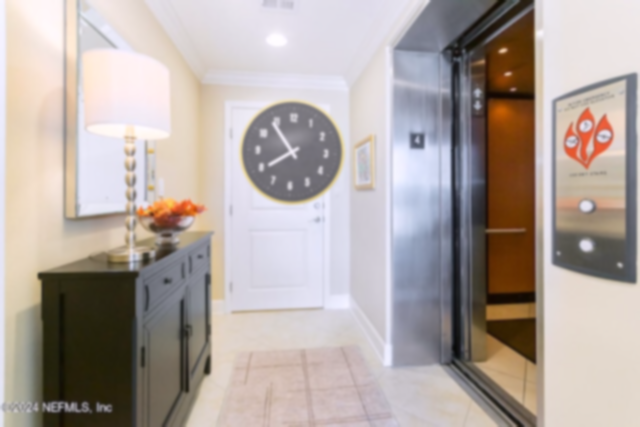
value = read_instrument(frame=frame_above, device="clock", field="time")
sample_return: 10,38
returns 7,54
